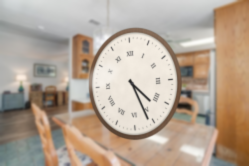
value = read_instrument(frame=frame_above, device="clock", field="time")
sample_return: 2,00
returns 4,26
